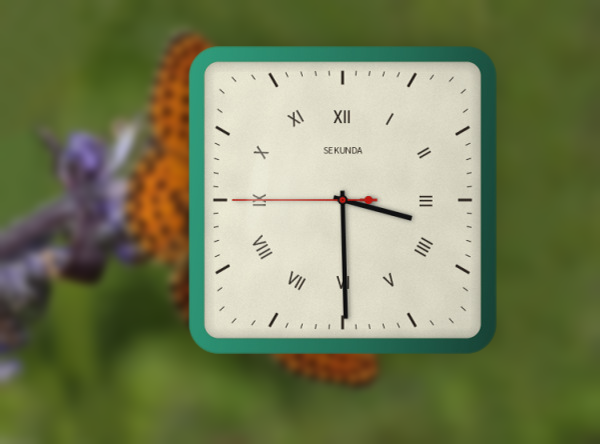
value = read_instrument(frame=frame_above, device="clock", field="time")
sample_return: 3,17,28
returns 3,29,45
